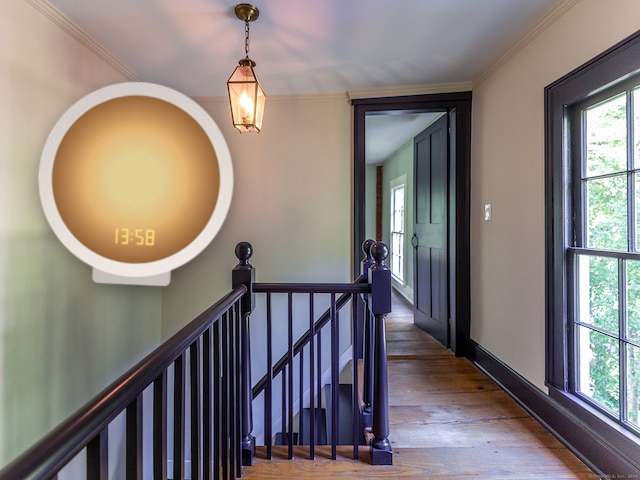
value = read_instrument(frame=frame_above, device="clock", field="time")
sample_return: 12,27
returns 13,58
